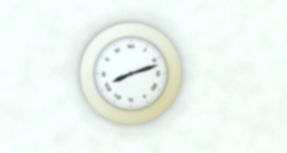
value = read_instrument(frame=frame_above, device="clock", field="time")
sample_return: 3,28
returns 8,12
